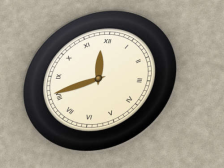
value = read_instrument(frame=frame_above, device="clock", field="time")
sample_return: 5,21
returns 11,41
